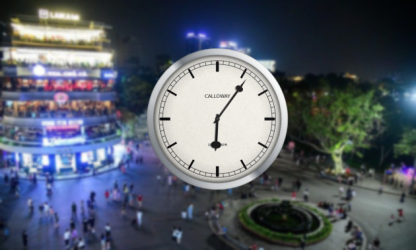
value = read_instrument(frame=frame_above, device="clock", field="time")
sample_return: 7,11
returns 6,06
